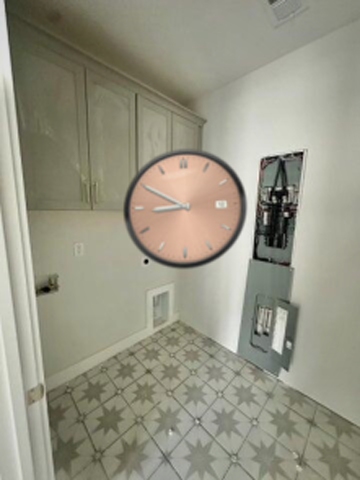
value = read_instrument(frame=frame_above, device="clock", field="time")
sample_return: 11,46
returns 8,50
